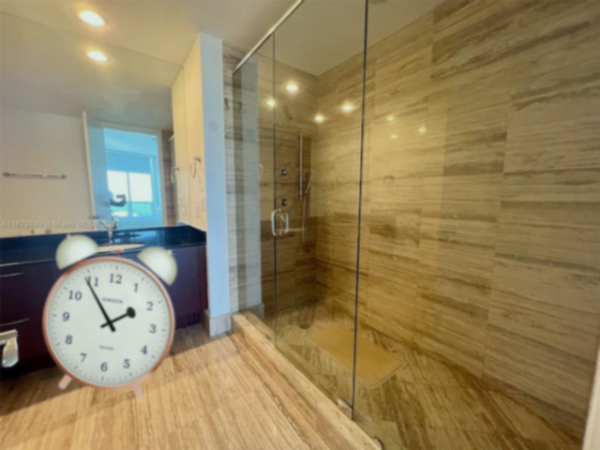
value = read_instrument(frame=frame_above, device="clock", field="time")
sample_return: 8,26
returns 1,54
